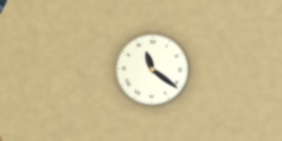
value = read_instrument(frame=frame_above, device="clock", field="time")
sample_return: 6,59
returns 11,21
